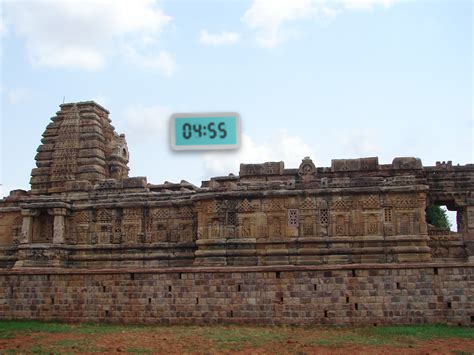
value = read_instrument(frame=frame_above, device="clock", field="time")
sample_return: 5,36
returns 4,55
